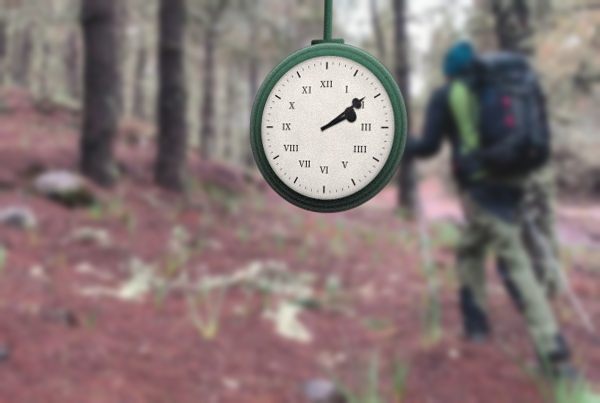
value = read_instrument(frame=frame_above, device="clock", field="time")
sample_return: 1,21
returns 2,09
